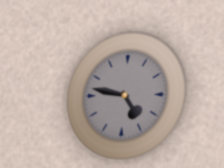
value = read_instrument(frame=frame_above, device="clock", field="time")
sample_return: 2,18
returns 4,47
